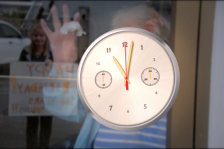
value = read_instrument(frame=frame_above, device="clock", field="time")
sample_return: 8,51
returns 11,02
